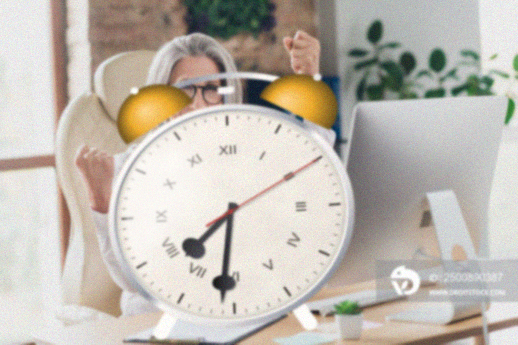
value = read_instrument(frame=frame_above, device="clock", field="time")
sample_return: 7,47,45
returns 7,31,10
